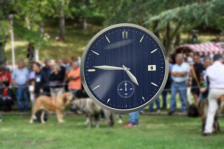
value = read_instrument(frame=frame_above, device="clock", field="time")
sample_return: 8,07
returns 4,46
